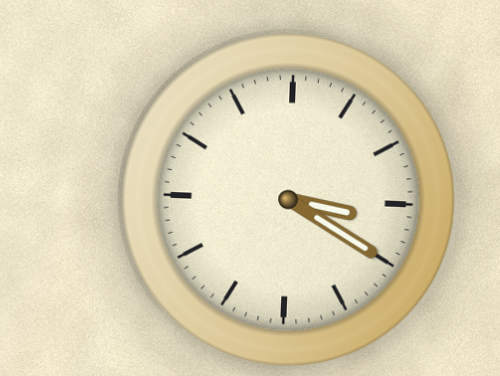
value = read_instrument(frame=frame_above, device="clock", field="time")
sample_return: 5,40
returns 3,20
